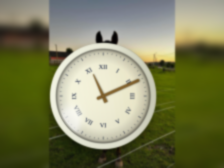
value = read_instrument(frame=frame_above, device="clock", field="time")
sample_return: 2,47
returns 11,11
